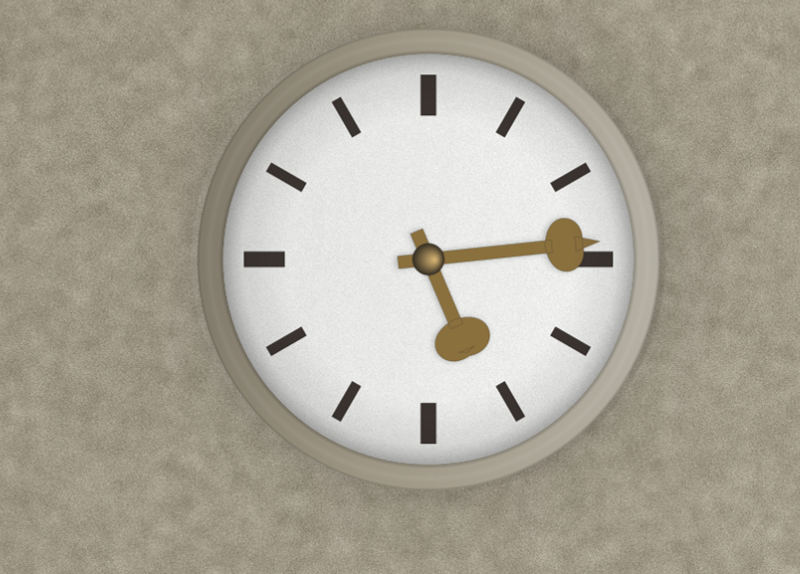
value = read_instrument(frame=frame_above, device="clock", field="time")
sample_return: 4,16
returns 5,14
